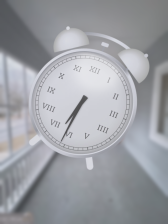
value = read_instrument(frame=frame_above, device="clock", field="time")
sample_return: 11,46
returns 6,31
